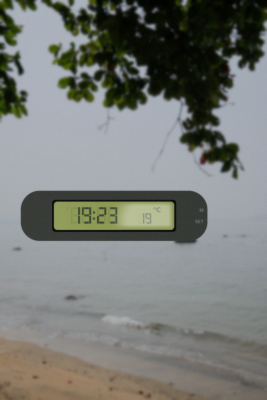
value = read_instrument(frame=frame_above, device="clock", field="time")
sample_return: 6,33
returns 19,23
